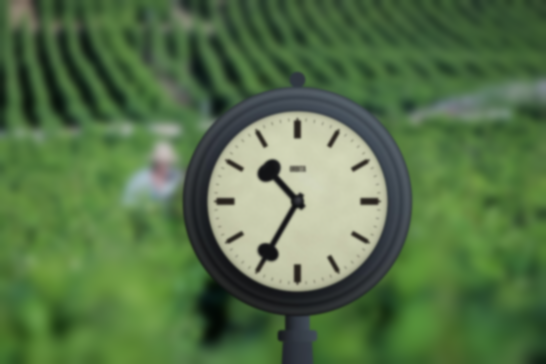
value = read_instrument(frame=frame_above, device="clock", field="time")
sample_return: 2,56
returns 10,35
